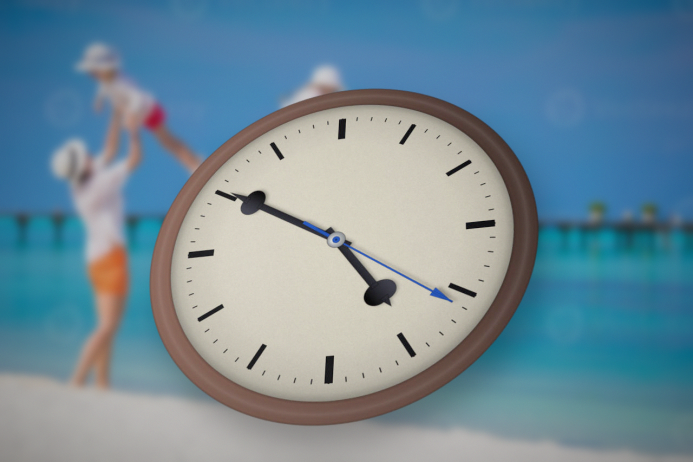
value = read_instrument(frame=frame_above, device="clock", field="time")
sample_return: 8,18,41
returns 4,50,21
